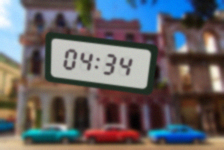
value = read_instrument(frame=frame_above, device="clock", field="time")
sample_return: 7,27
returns 4,34
